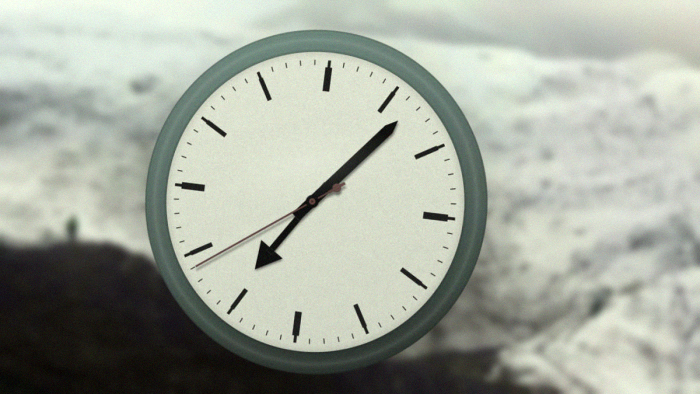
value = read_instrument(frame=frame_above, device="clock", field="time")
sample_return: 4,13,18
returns 7,06,39
